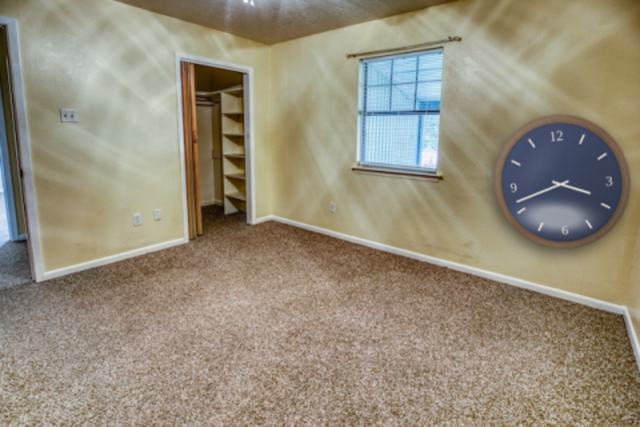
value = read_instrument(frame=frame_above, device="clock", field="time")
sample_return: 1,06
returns 3,42
